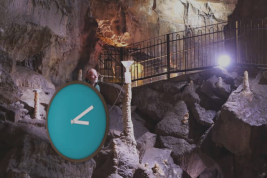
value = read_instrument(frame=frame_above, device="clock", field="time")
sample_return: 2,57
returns 3,10
